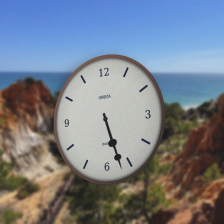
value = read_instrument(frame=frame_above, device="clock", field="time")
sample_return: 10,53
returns 5,27
